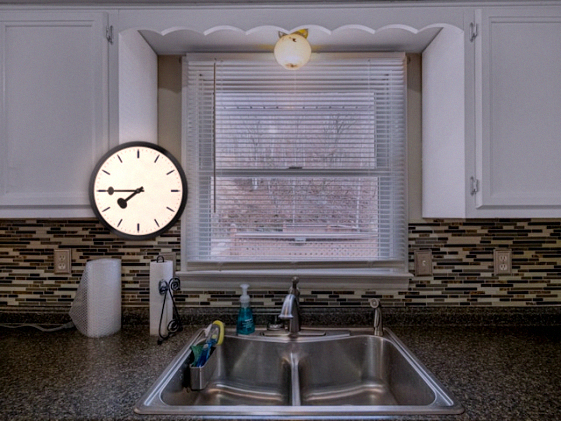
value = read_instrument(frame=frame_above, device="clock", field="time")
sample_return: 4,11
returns 7,45
